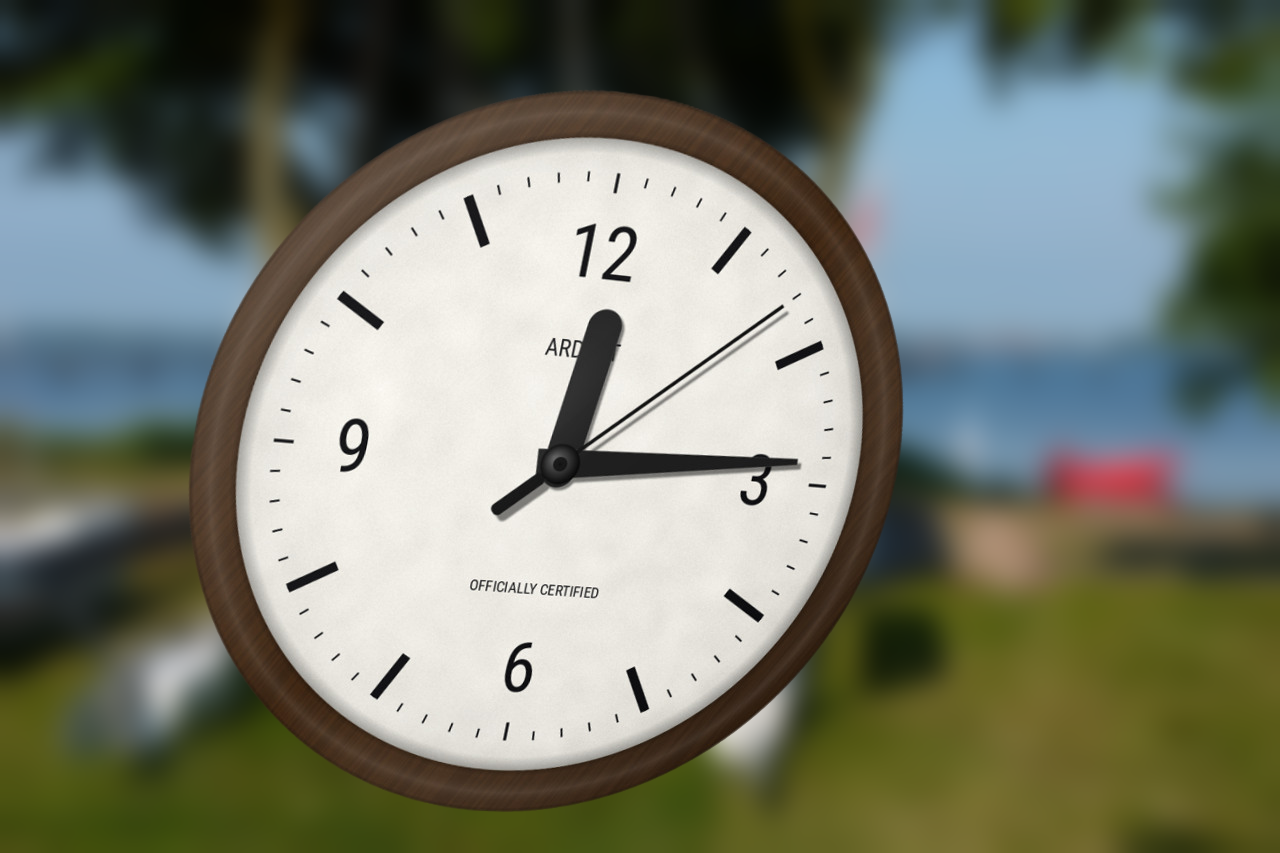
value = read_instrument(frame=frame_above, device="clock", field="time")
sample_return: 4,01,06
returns 12,14,08
